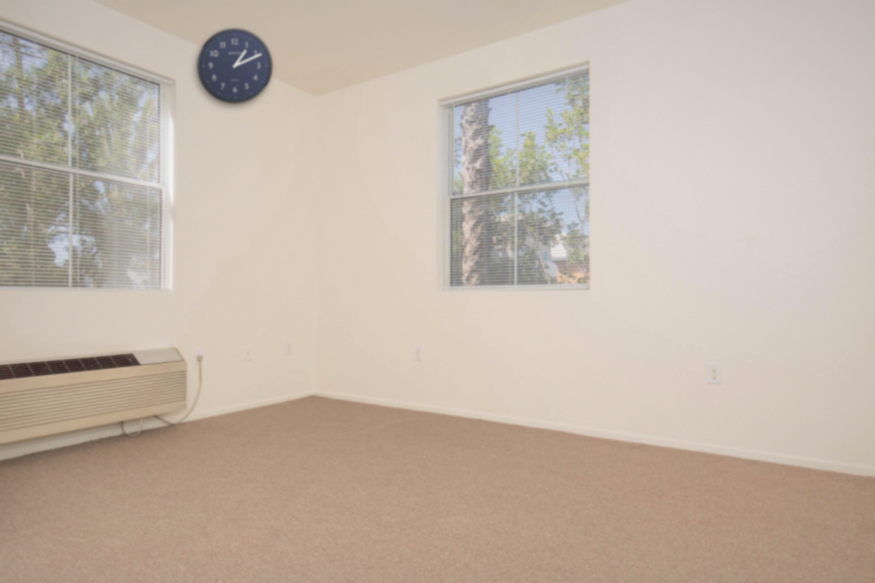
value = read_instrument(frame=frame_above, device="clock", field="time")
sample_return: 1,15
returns 1,11
